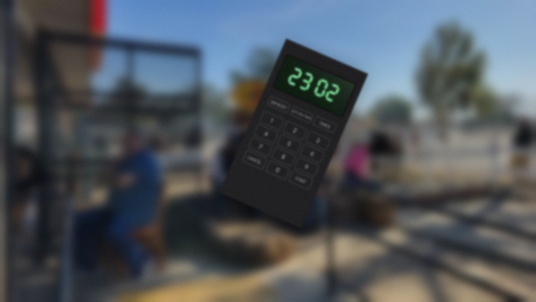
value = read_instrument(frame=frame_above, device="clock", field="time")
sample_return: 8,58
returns 23,02
